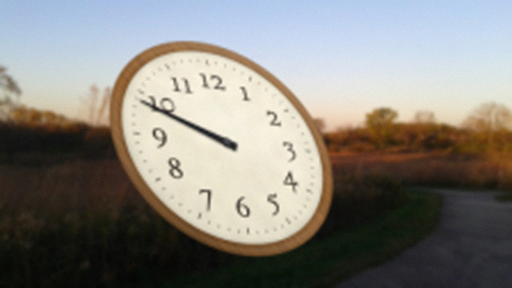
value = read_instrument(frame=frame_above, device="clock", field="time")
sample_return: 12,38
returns 9,49
